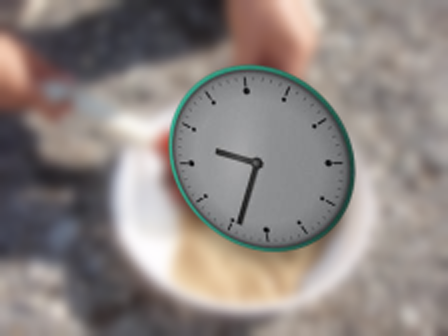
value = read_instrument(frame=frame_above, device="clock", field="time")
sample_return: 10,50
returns 9,34
